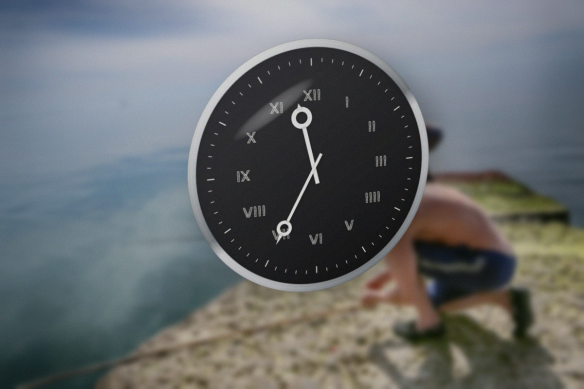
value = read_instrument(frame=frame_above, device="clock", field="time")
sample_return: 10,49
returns 11,35
